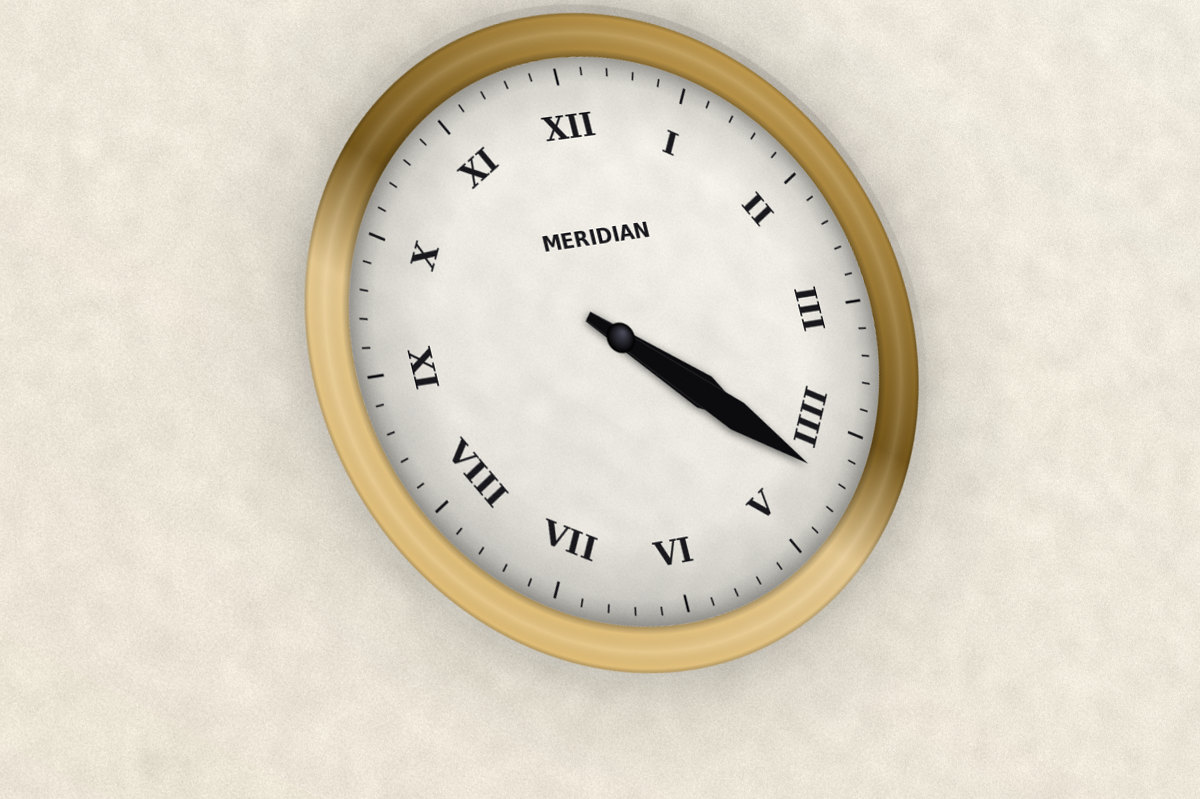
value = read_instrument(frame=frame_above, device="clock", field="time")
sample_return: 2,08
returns 4,22
